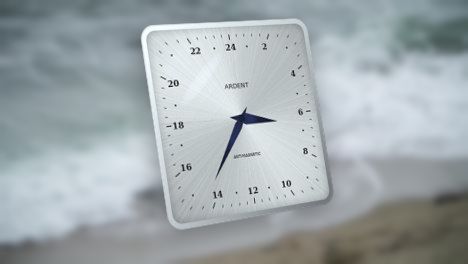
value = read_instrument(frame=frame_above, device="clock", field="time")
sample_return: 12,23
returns 6,36
